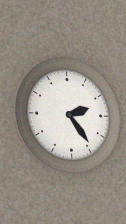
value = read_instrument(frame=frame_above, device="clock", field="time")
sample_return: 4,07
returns 2,24
